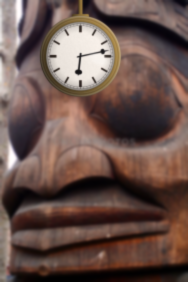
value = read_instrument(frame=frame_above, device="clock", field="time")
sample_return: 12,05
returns 6,13
